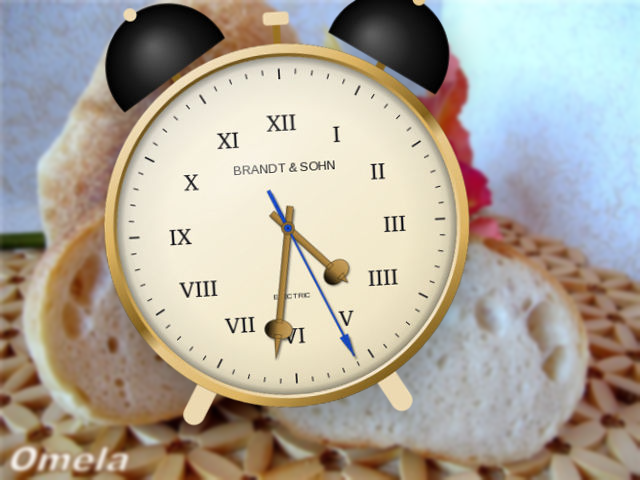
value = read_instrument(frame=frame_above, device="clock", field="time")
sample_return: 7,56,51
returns 4,31,26
